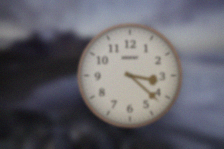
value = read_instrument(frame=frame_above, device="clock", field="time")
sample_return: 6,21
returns 3,22
